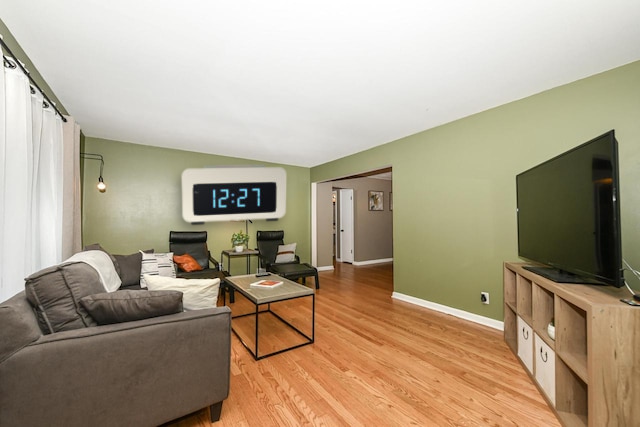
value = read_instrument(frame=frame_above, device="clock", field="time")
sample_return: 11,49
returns 12,27
